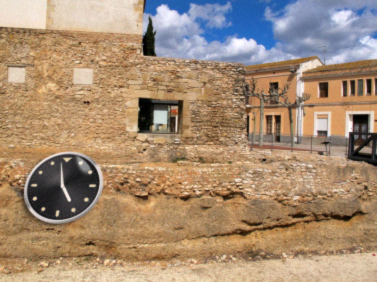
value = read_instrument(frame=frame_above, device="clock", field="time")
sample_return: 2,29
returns 4,58
